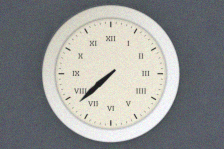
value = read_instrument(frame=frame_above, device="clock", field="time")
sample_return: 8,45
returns 7,38
